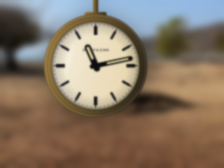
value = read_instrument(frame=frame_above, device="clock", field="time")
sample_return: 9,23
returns 11,13
